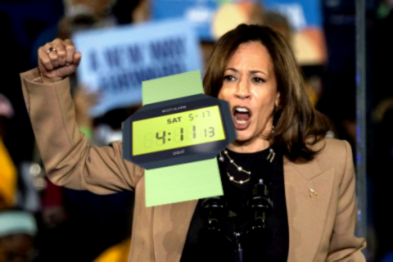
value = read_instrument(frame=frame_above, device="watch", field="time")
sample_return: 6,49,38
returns 4,11,13
